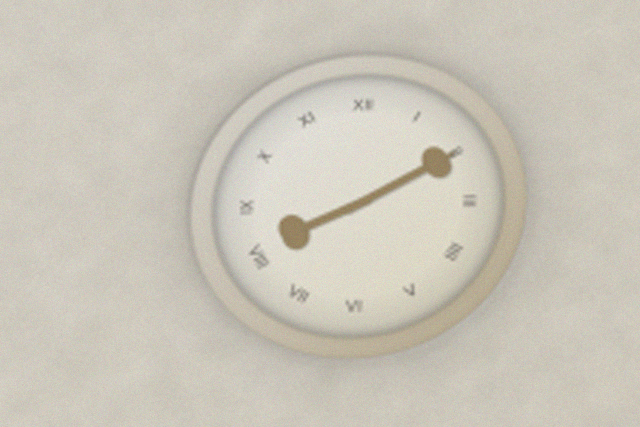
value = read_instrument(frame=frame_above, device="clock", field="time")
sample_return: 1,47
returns 8,10
